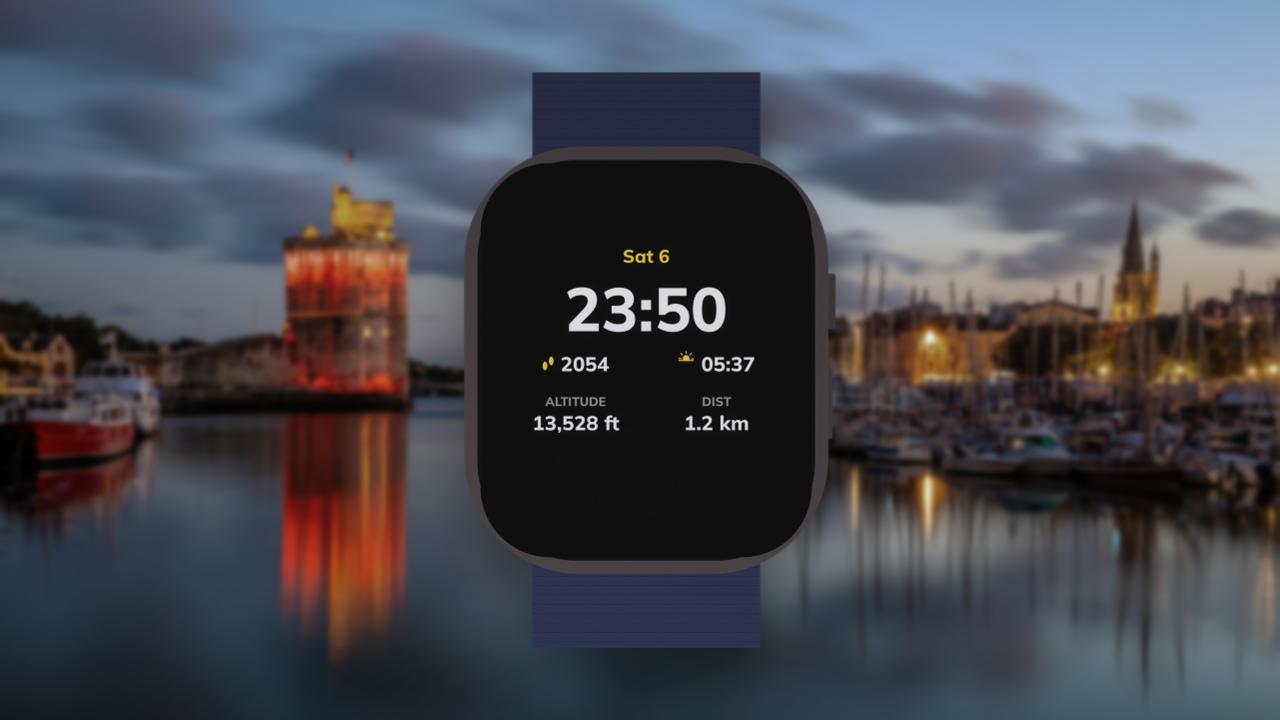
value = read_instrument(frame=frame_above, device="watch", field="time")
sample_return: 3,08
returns 23,50
